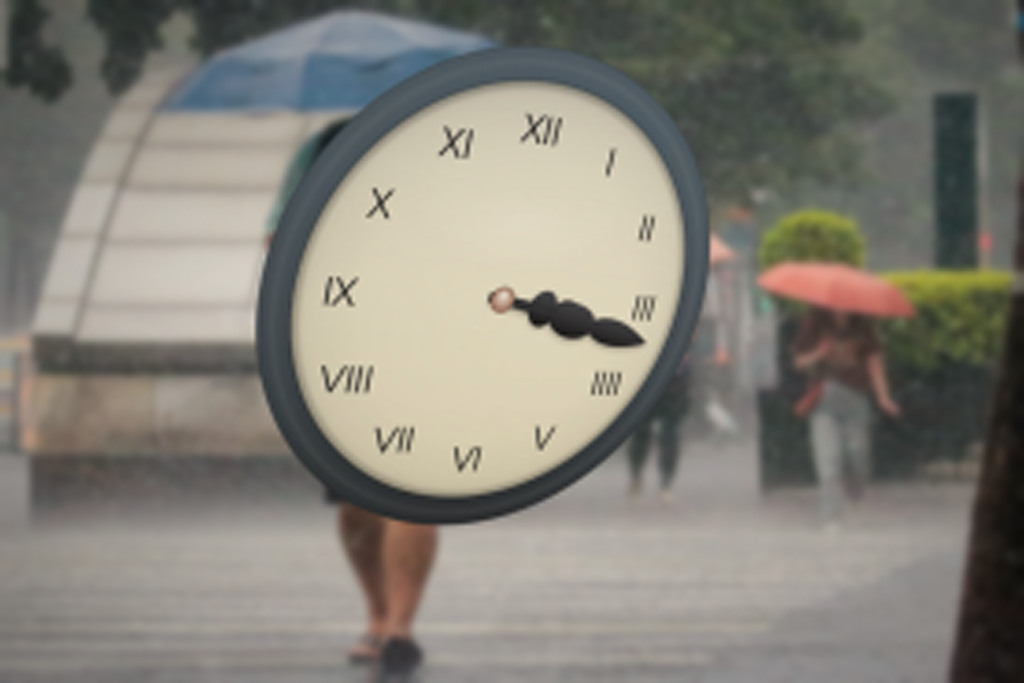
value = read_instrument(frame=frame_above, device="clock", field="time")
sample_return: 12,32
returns 3,17
